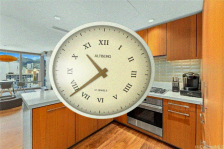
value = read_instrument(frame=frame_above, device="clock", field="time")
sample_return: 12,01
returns 10,38
